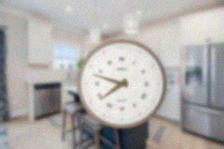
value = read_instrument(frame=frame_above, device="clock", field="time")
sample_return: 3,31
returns 7,48
